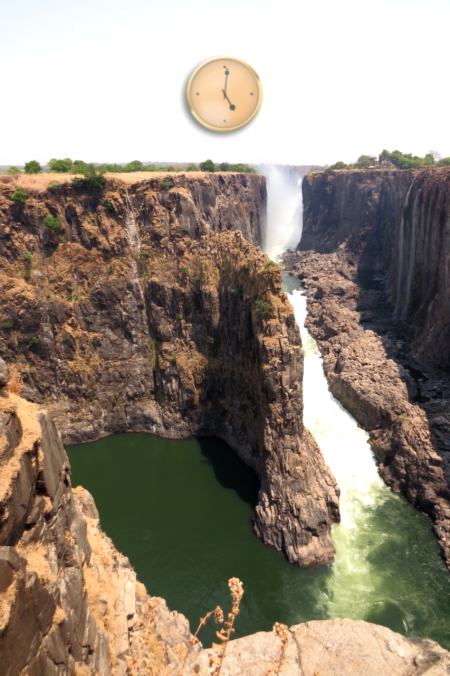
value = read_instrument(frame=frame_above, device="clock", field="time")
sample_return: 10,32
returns 5,01
